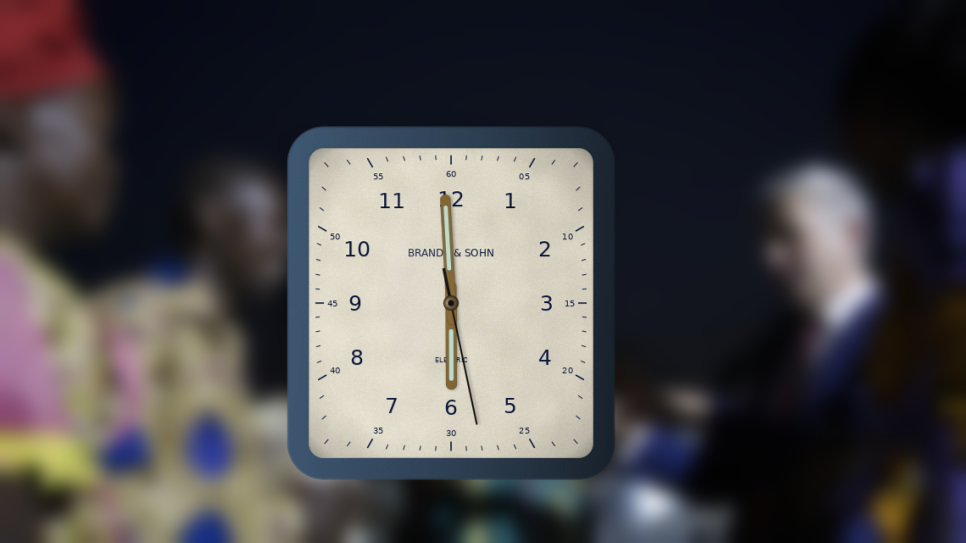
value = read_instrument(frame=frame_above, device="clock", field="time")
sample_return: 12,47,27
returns 5,59,28
